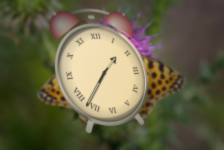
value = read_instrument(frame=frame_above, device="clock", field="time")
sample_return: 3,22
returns 1,37
